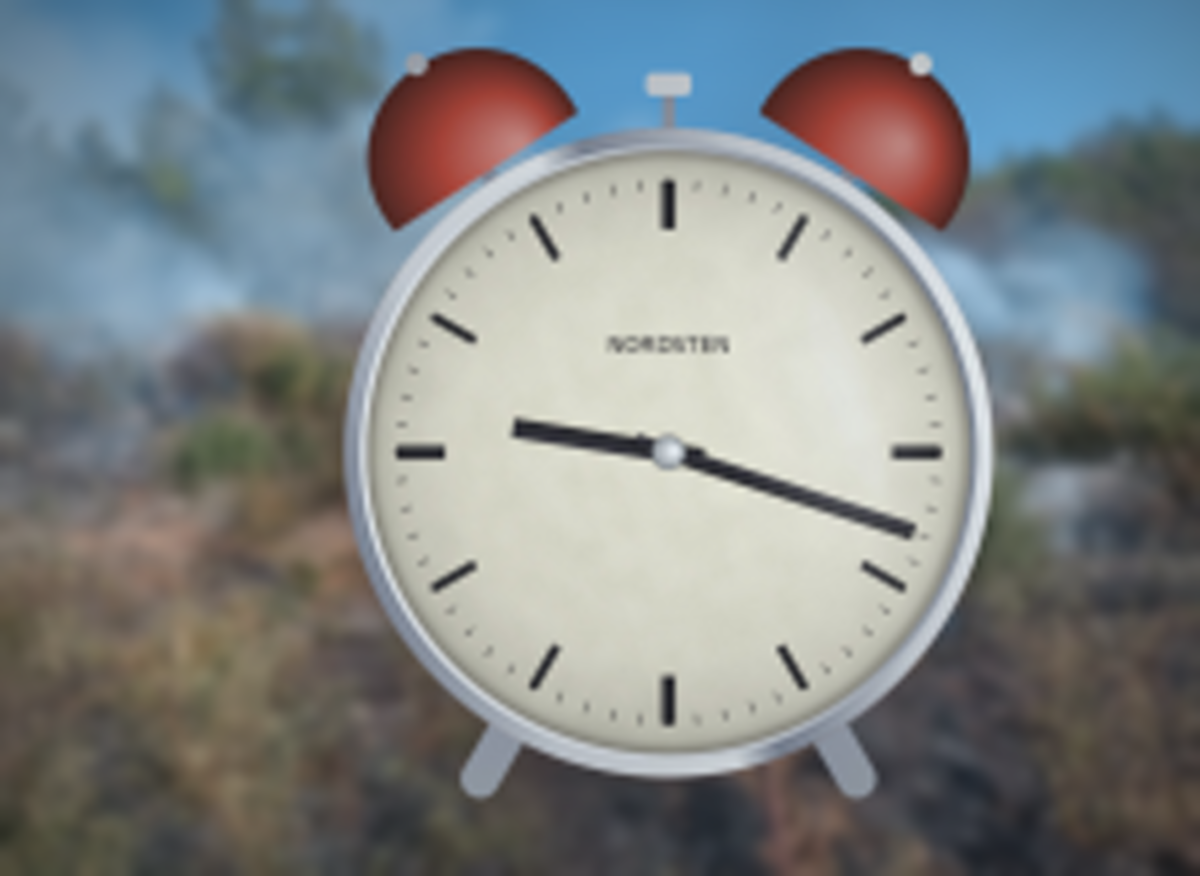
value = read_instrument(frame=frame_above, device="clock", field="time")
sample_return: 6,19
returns 9,18
